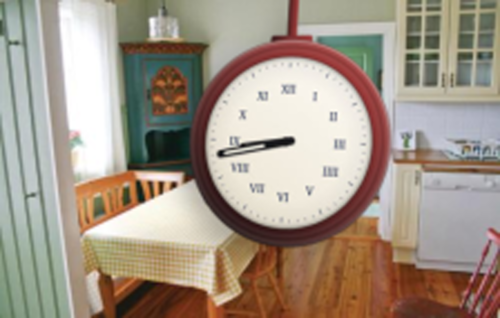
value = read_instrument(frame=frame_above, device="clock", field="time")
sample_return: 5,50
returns 8,43
